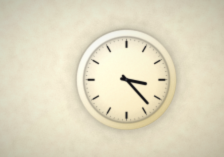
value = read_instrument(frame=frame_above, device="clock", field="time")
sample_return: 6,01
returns 3,23
